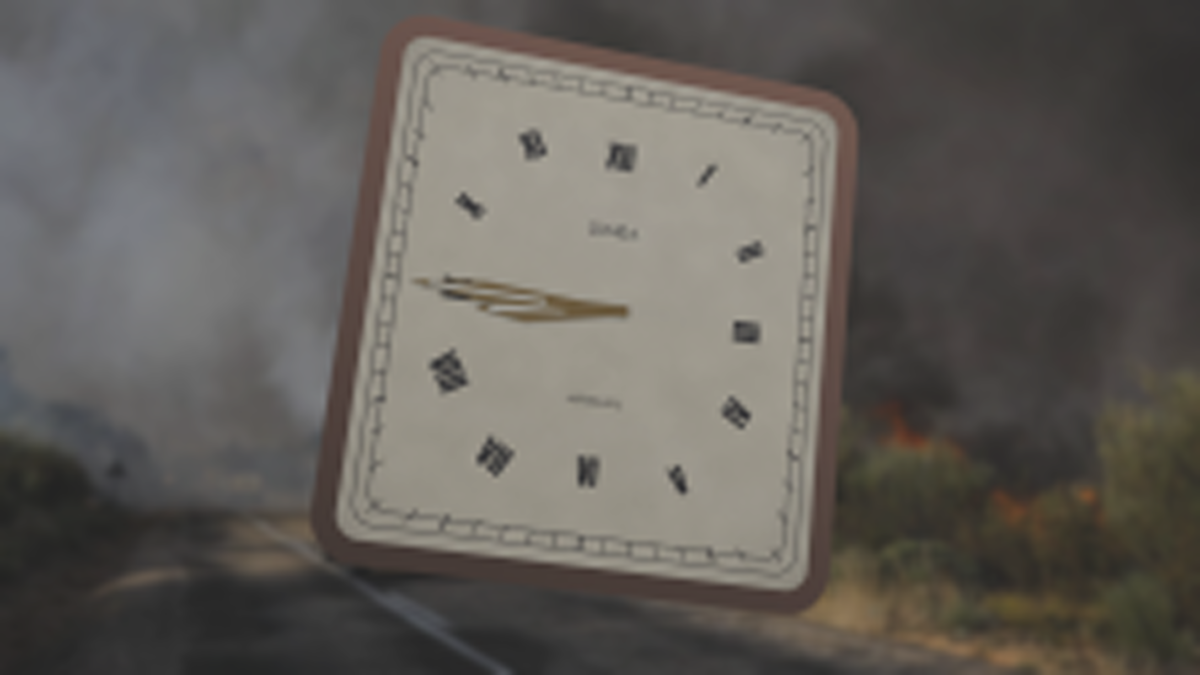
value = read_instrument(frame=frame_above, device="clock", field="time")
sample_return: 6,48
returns 8,45
